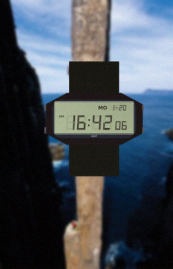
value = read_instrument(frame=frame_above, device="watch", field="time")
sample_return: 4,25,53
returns 16,42,06
